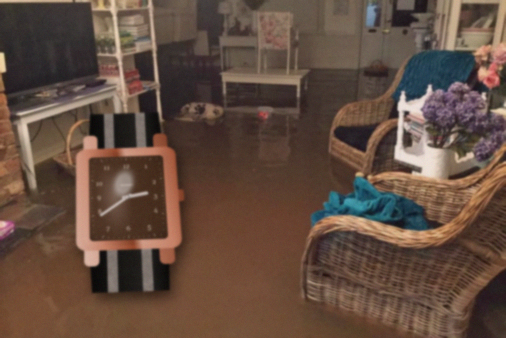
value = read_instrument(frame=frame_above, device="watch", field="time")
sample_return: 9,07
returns 2,39
